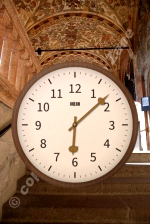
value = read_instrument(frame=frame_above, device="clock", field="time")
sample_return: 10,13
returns 6,08
